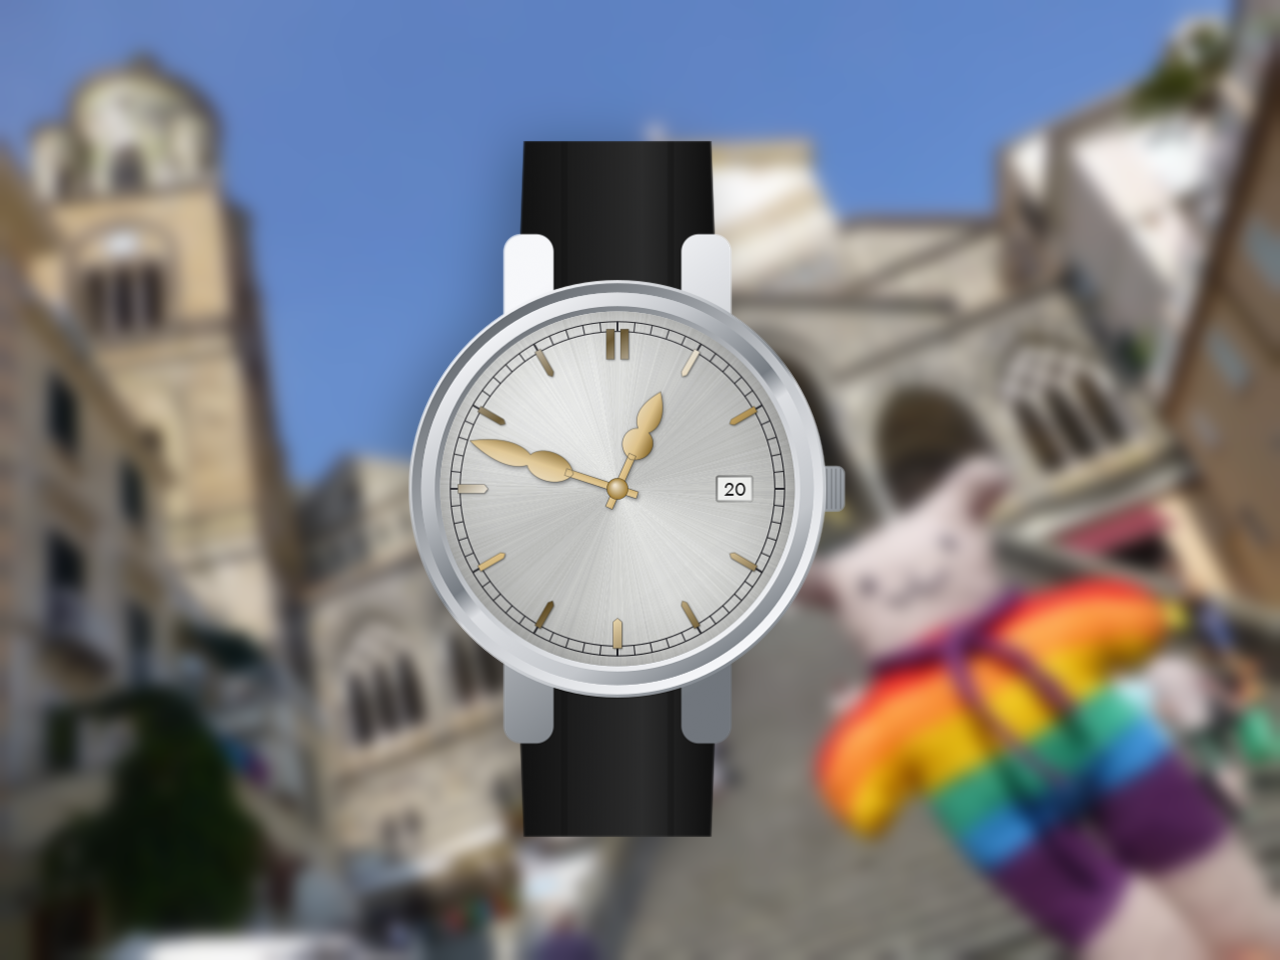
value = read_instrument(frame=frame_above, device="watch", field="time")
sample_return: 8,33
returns 12,48
